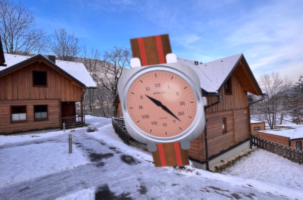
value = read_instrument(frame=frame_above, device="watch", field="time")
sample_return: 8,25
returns 10,23
